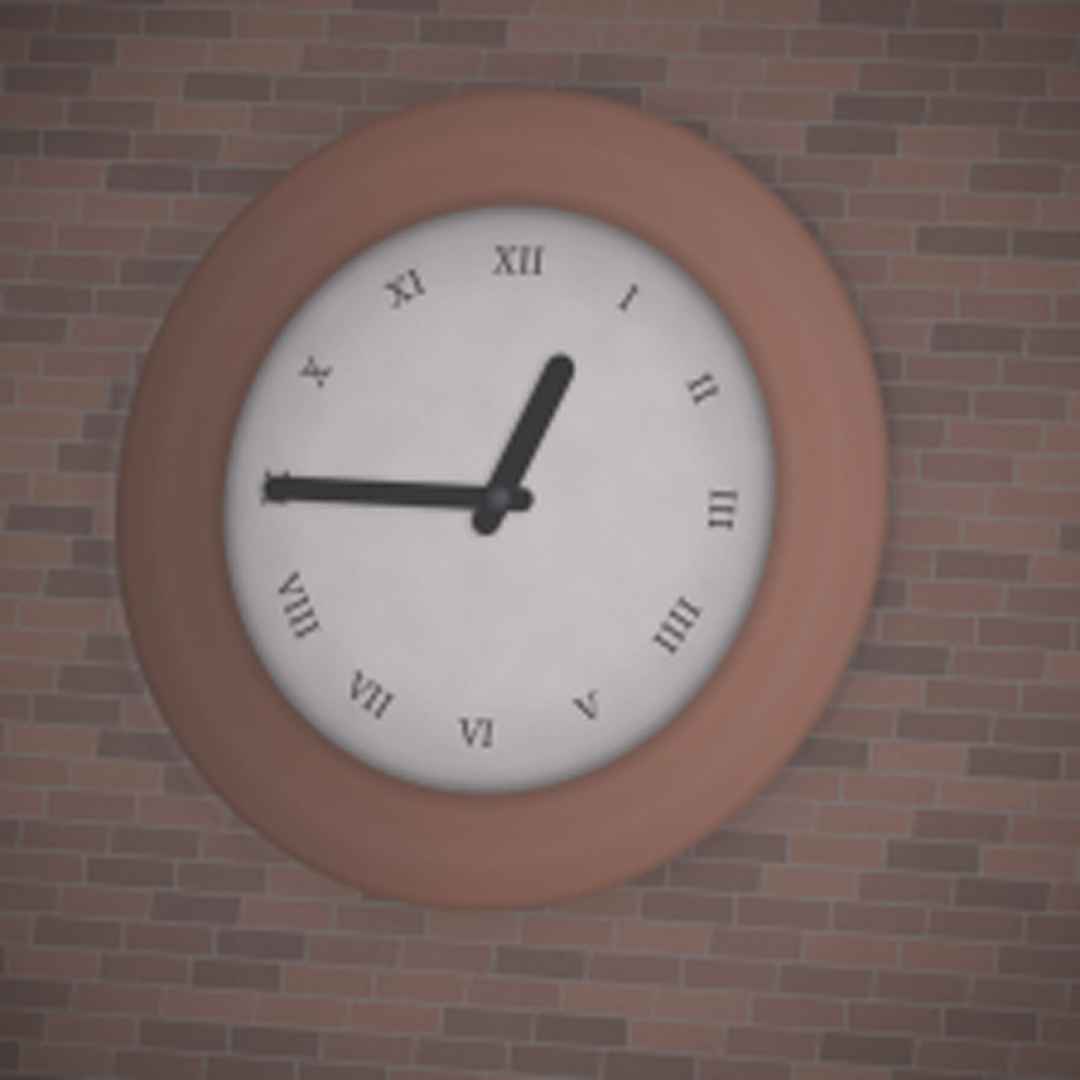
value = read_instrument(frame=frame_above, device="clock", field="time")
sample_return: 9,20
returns 12,45
